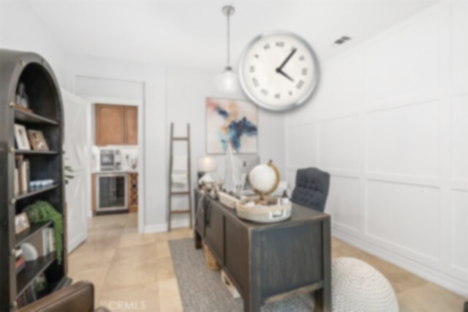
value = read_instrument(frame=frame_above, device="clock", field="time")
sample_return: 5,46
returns 4,06
